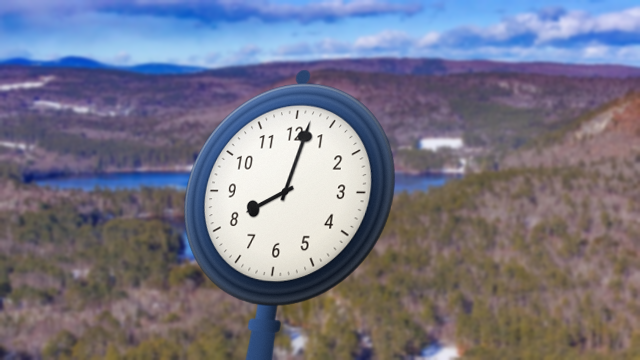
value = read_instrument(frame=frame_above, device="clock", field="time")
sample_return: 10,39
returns 8,02
